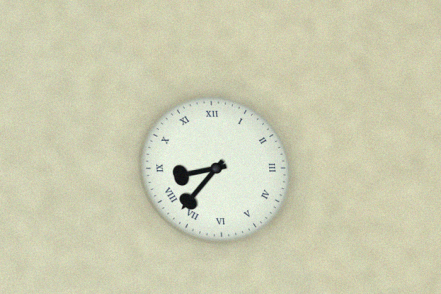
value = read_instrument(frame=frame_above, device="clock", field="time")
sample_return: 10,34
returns 8,37
